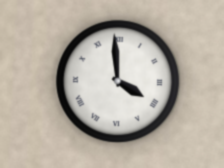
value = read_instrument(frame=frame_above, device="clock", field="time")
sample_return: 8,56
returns 3,59
